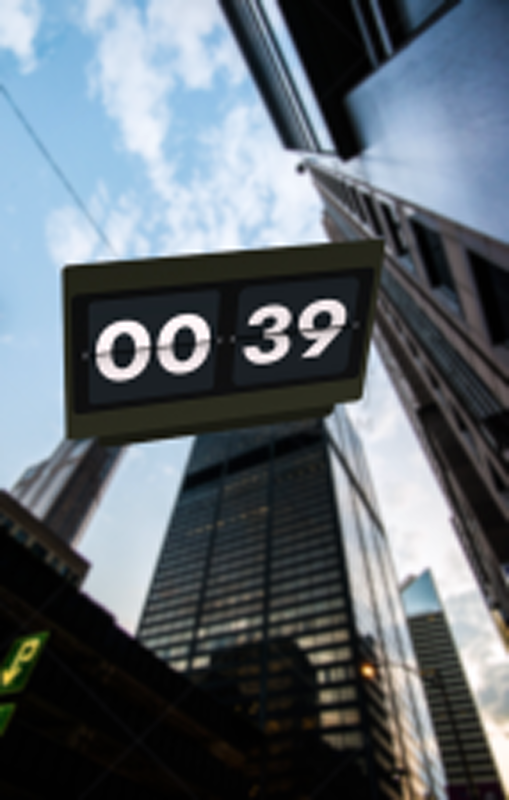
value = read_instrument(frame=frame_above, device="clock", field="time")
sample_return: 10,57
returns 0,39
